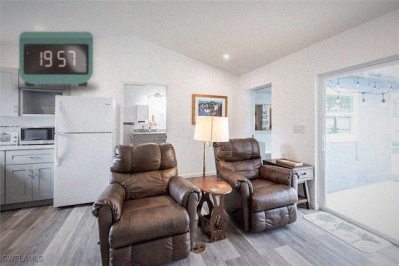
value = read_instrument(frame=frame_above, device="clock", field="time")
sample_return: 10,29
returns 19,57
